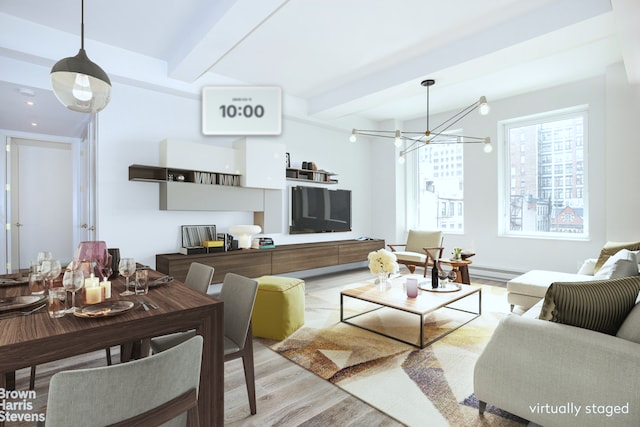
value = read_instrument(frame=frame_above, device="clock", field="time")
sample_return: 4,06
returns 10,00
